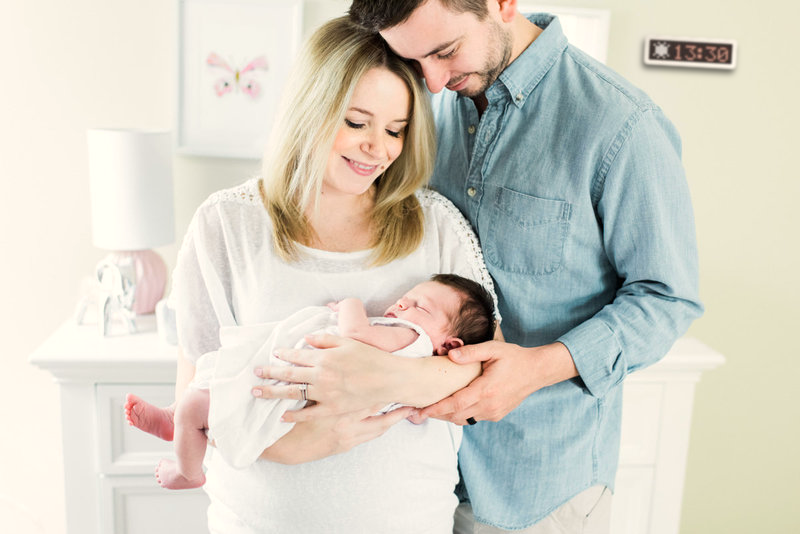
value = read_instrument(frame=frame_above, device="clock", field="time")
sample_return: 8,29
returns 13,30
